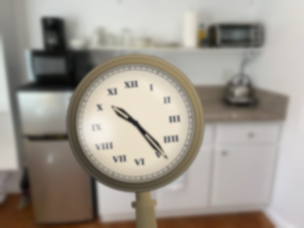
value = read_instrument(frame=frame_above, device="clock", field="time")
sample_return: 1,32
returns 10,24
